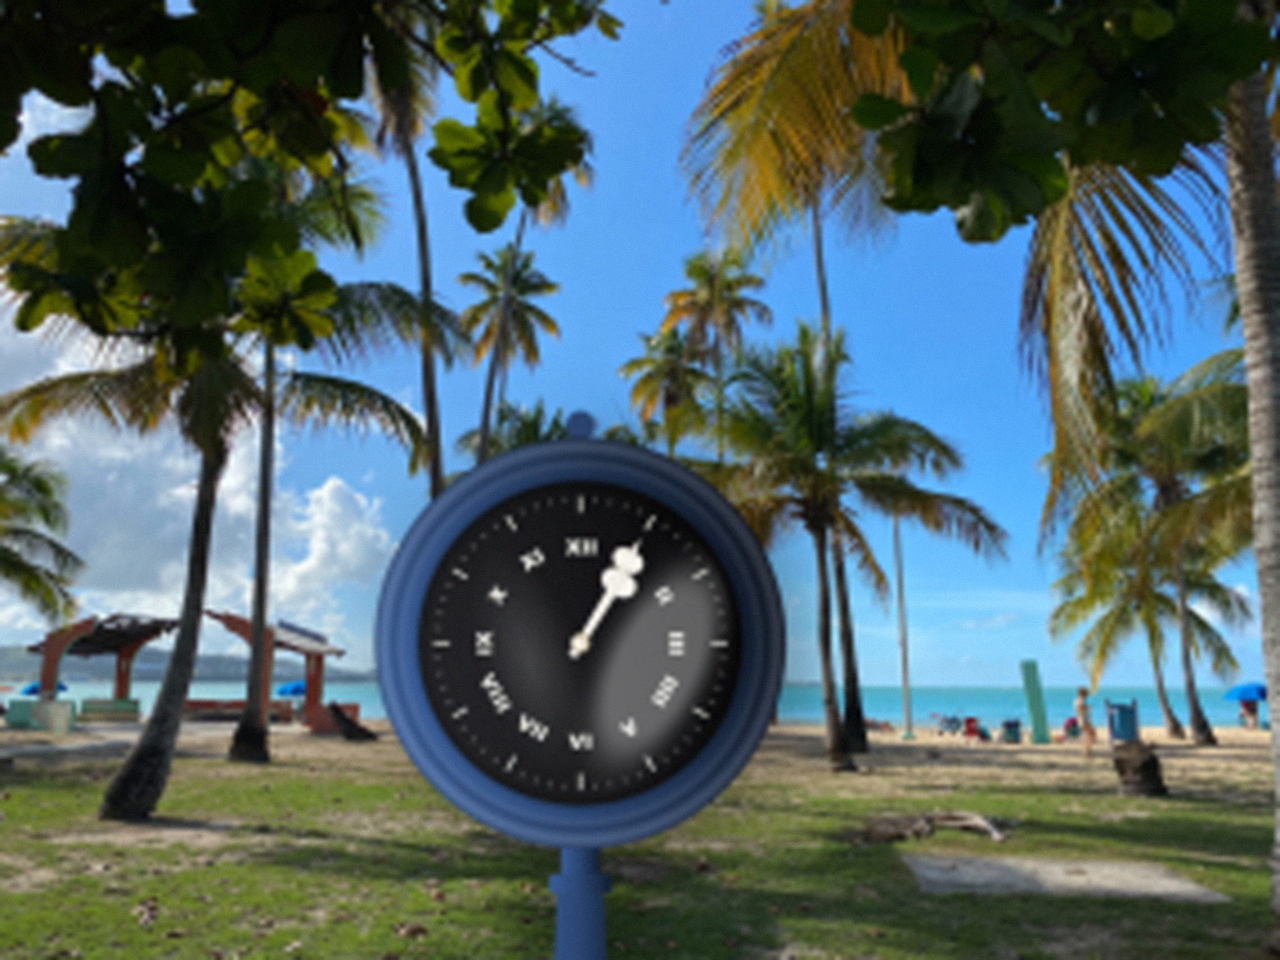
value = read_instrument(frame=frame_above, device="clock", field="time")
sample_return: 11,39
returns 1,05
